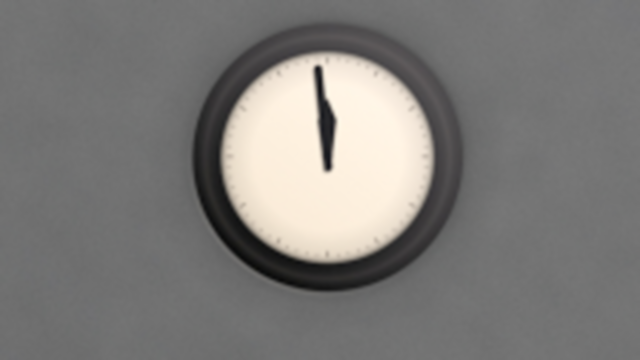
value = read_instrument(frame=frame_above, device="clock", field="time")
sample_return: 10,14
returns 11,59
